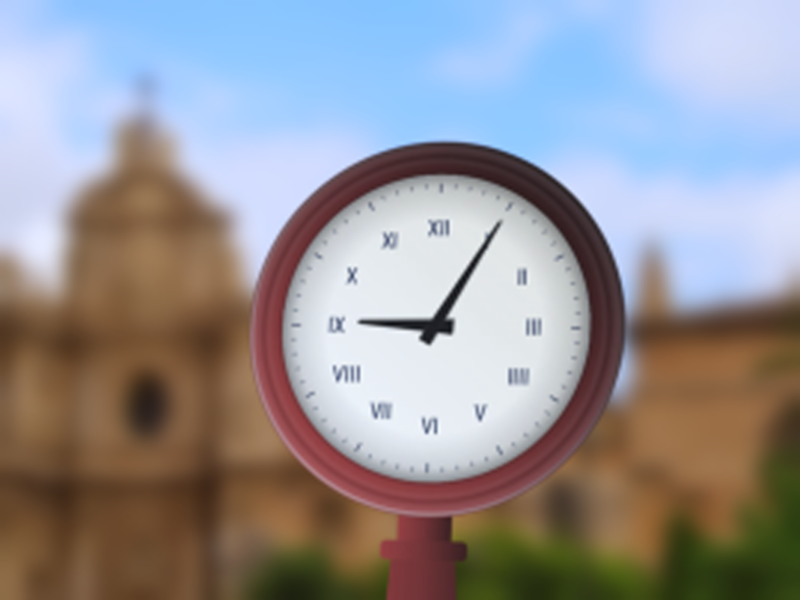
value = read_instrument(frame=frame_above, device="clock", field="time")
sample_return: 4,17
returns 9,05
